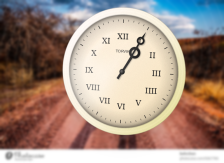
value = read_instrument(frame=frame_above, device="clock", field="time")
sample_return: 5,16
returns 1,05
